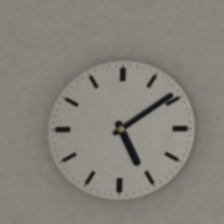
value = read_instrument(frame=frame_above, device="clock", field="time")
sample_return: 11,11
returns 5,09
